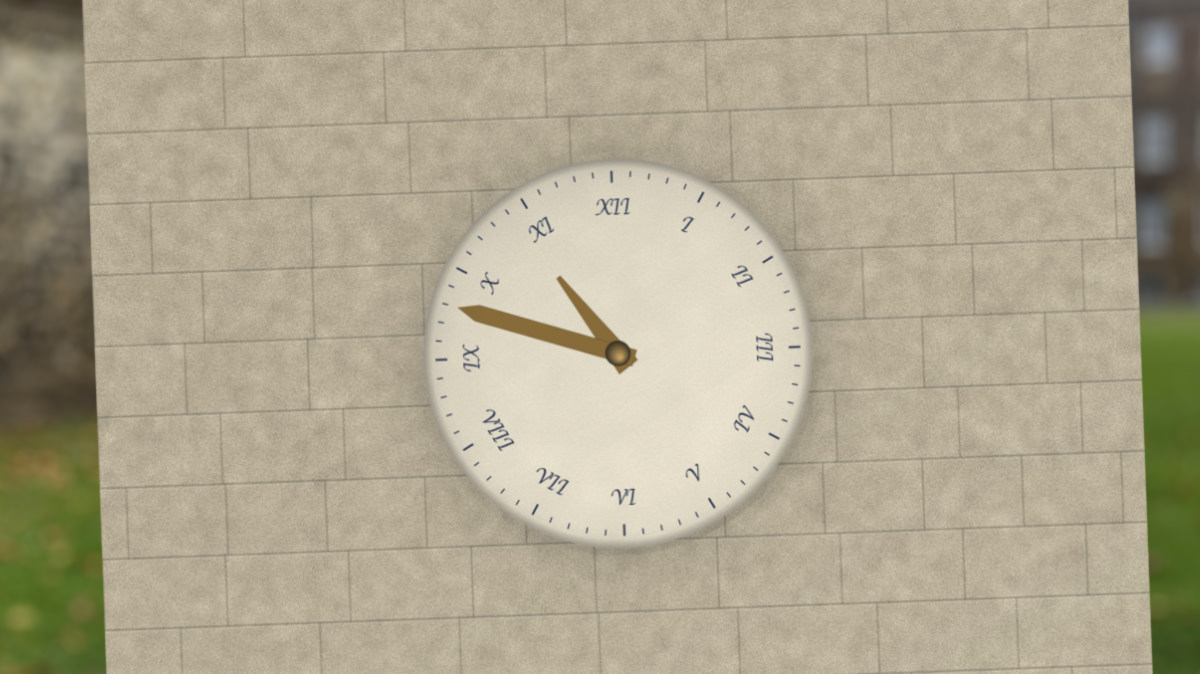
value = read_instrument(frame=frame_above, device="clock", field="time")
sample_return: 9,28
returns 10,48
